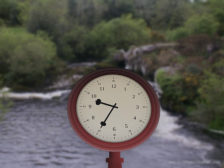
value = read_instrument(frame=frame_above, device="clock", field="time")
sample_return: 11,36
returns 9,35
